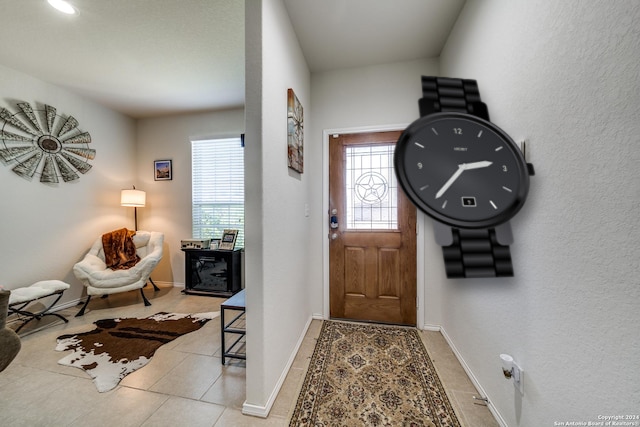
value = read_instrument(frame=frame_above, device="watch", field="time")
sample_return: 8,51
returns 2,37
